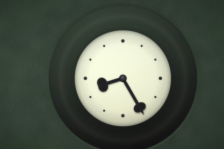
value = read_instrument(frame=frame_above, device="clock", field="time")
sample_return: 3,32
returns 8,25
